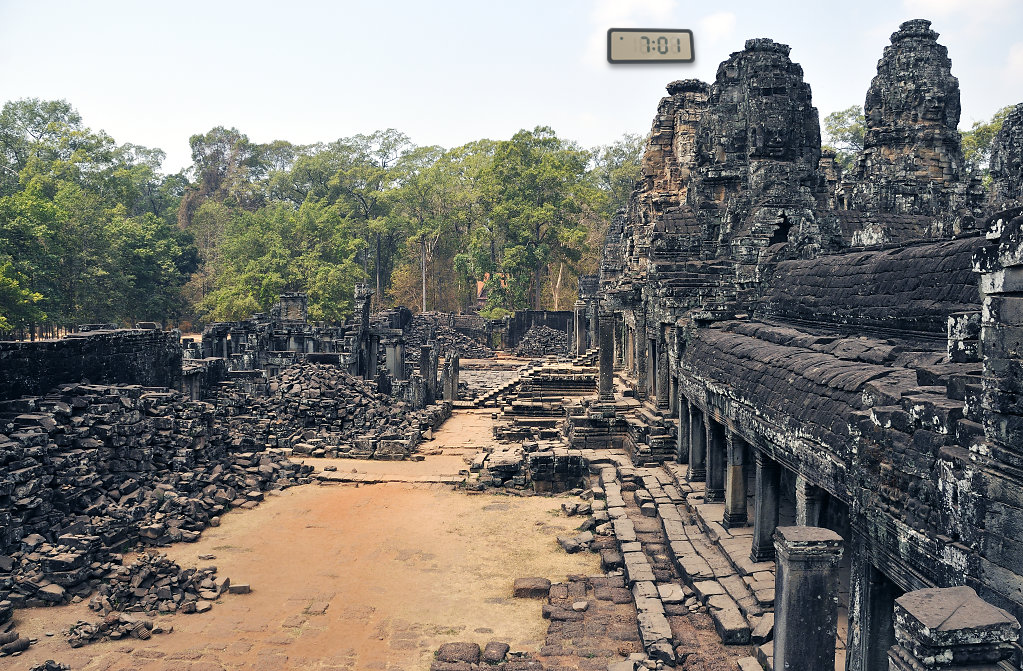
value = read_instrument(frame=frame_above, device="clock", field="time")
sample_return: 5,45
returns 7,01
